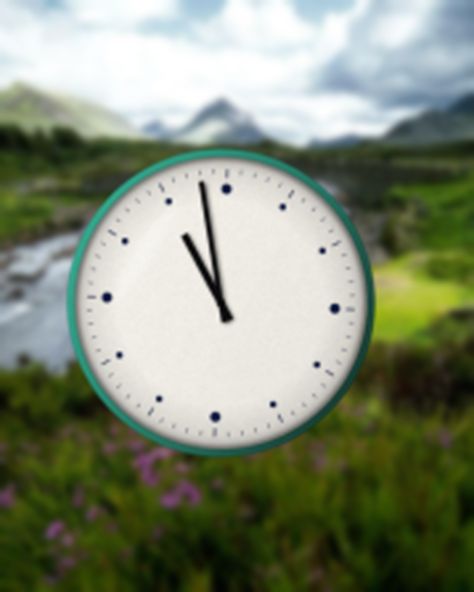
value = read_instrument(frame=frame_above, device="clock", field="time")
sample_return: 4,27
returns 10,58
